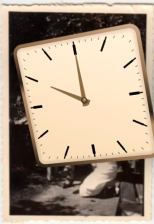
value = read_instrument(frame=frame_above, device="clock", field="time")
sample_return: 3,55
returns 10,00
